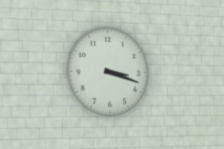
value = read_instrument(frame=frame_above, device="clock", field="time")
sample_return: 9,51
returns 3,18
